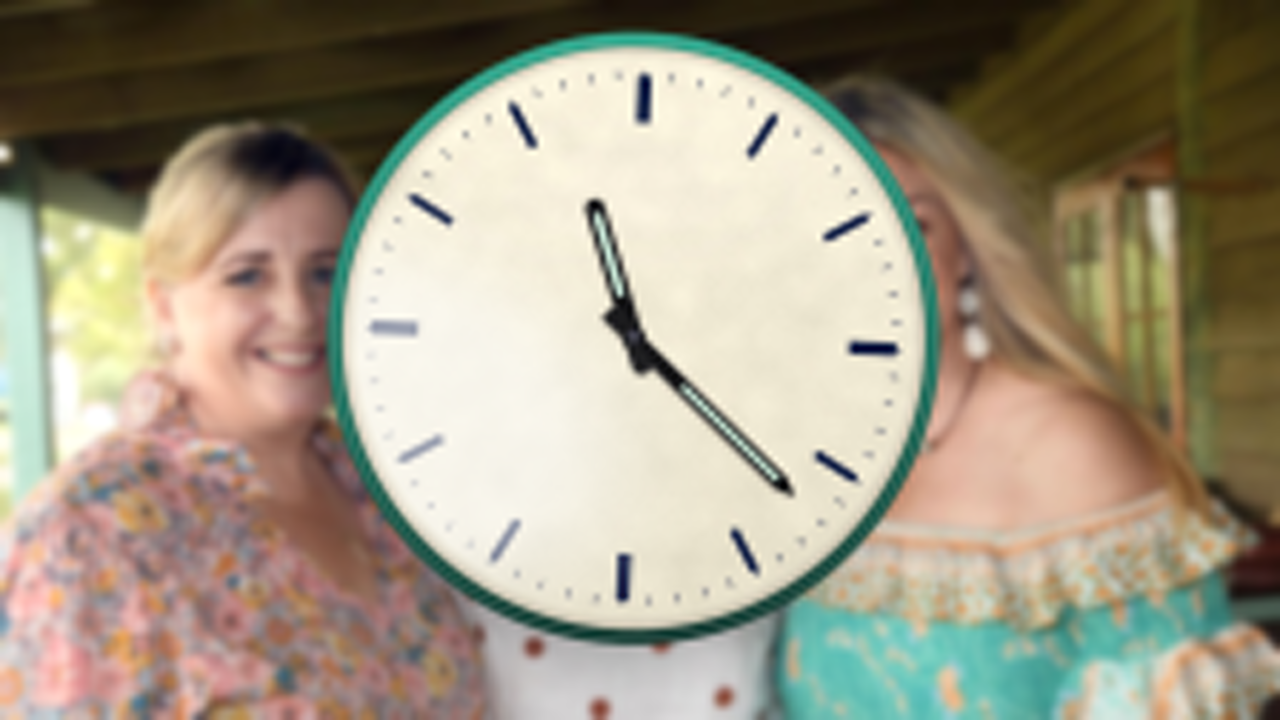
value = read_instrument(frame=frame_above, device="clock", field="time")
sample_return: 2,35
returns 11,22
